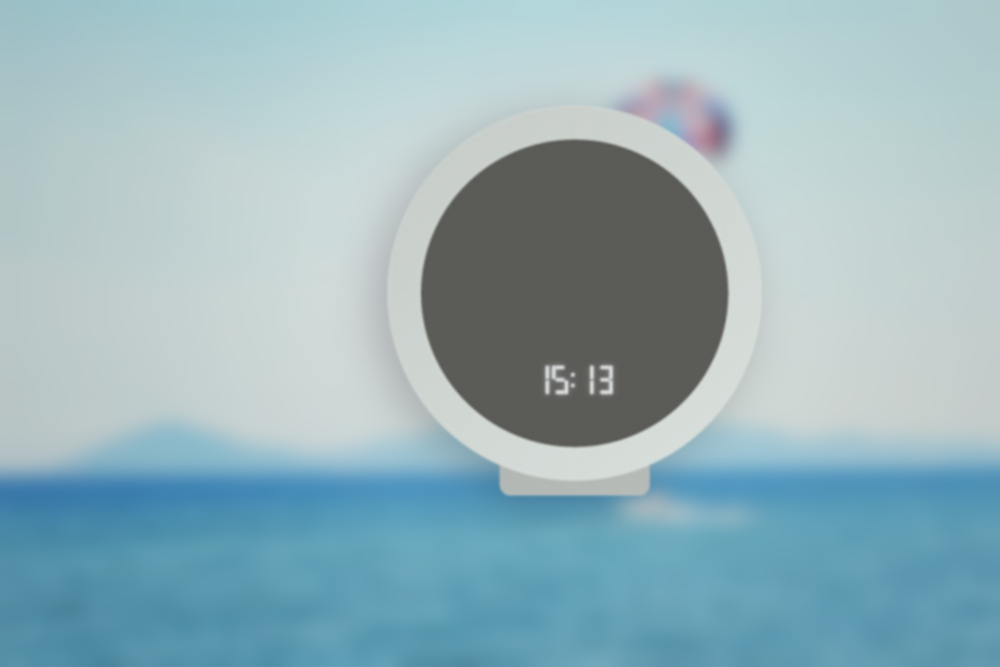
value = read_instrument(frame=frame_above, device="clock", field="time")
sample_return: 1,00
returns 15,13
